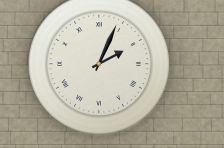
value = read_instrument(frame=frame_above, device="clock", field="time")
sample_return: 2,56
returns 2,04
